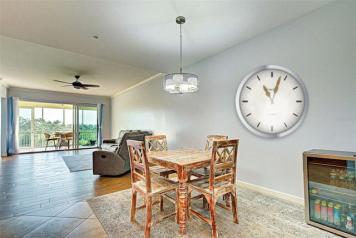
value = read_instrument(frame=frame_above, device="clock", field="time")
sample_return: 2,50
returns 11,03
